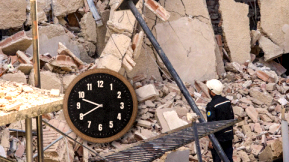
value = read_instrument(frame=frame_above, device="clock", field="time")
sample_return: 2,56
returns 9,40
